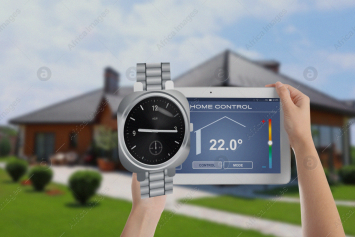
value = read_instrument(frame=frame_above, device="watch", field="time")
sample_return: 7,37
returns 9,16
